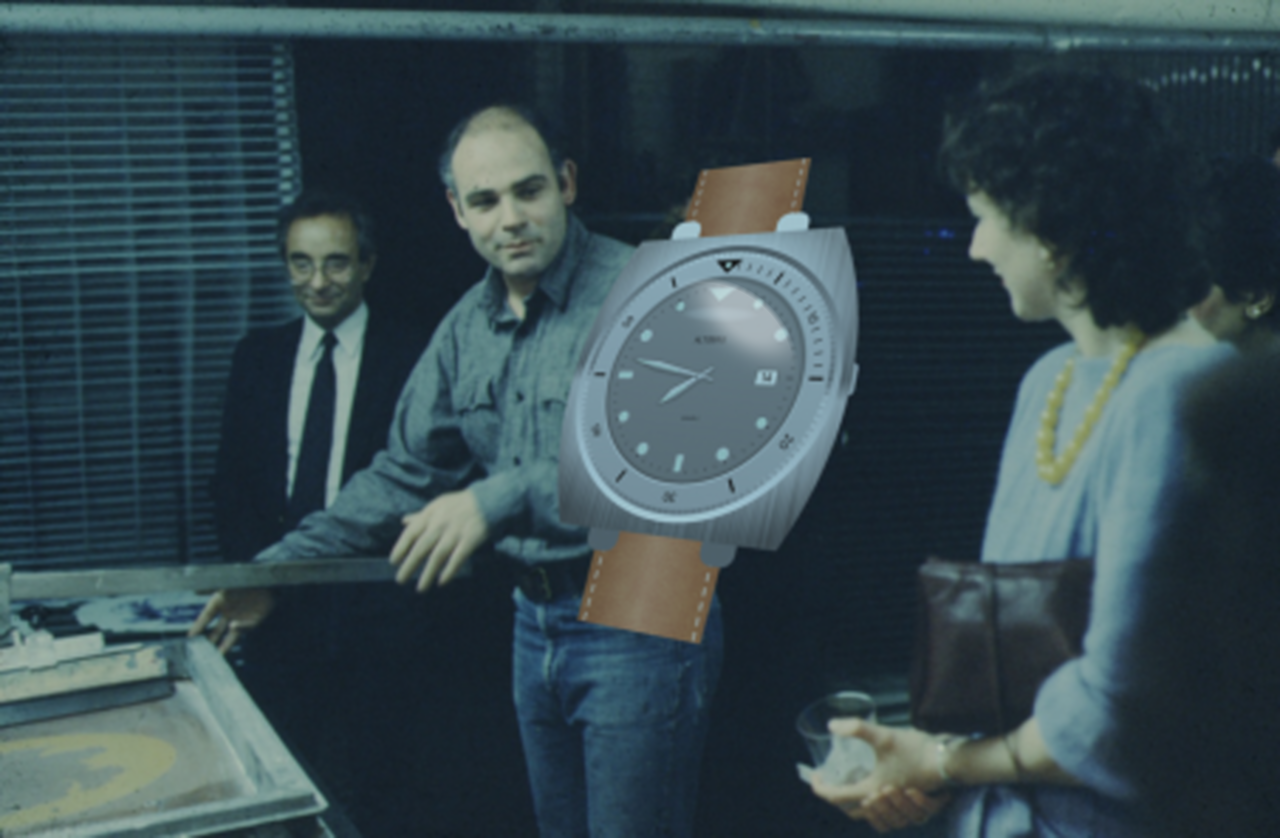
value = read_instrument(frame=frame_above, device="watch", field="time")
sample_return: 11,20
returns 7,47
